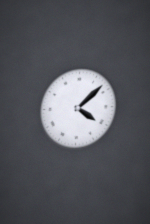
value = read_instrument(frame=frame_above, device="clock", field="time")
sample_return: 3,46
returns 4,08
